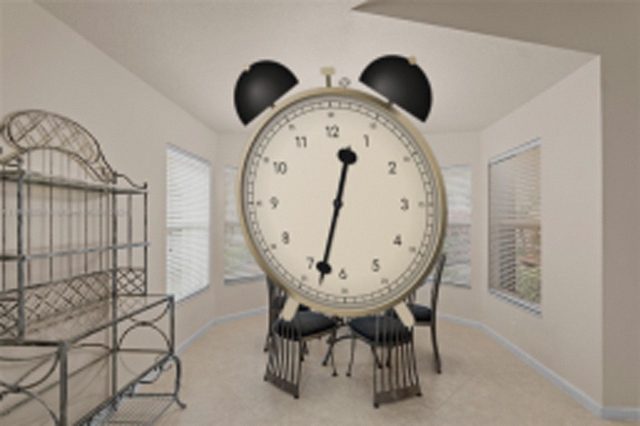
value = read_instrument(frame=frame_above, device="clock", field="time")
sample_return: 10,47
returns 12,33
